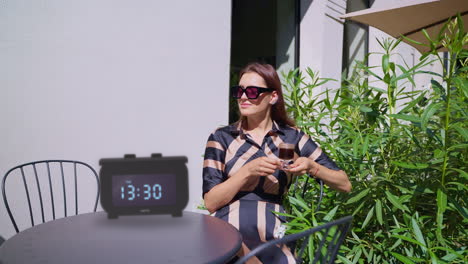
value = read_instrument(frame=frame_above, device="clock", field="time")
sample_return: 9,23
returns 13,30
